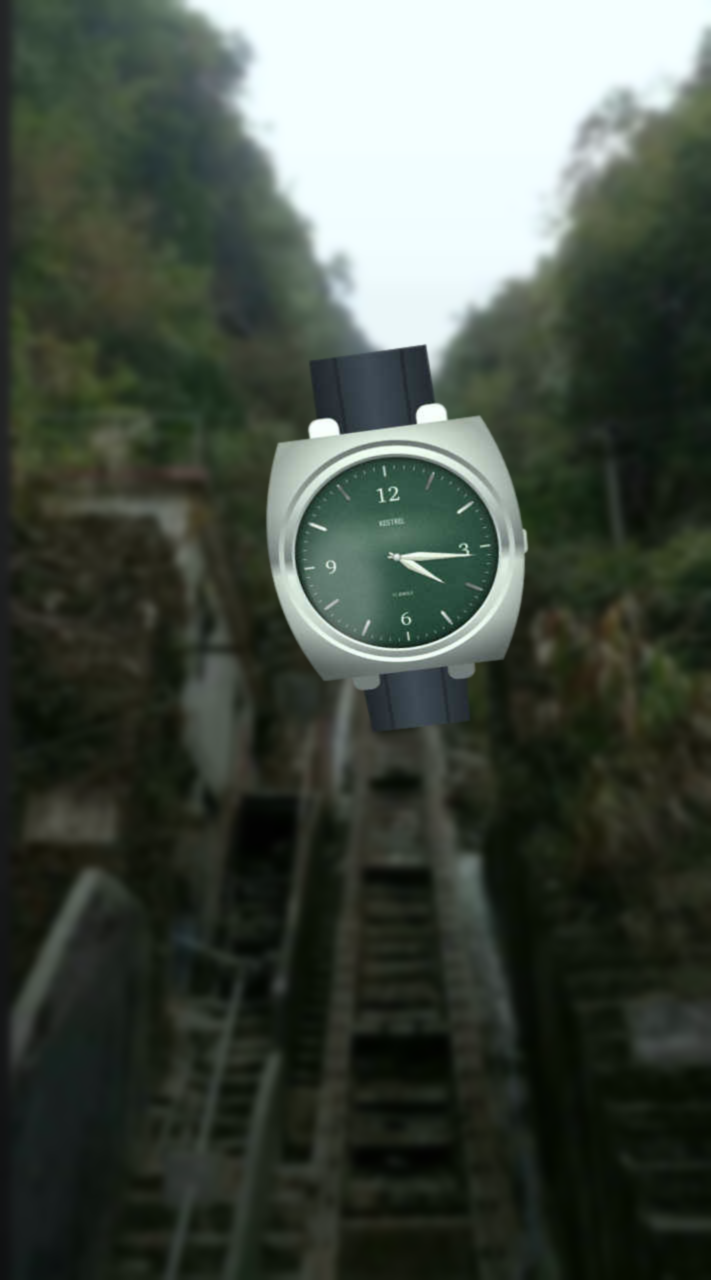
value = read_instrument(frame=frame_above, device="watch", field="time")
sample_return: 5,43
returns 4,16
